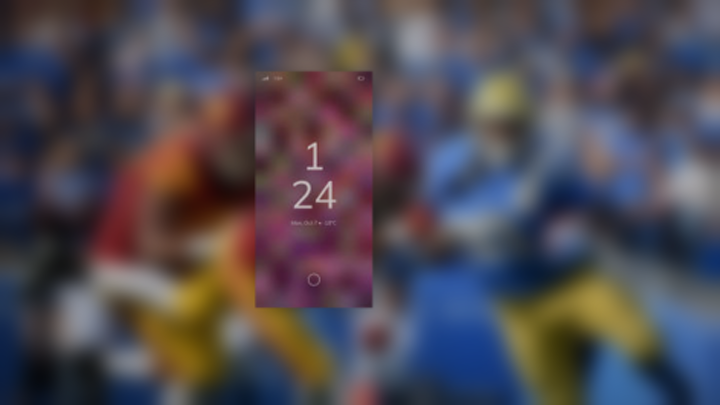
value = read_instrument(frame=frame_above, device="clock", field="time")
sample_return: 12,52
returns 1,24
